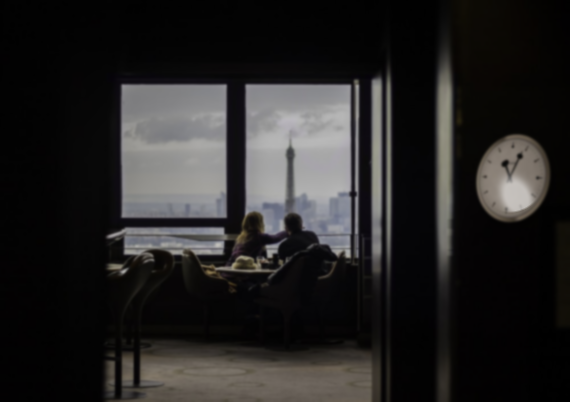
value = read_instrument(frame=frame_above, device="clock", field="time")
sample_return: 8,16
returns 11,04
